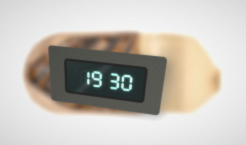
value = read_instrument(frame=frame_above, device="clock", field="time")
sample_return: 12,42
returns 19,30
